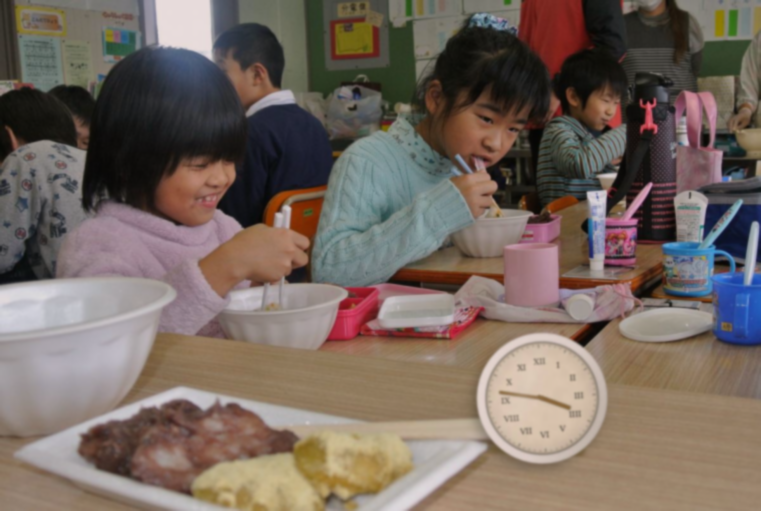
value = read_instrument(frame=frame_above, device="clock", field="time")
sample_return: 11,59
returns 3,47
